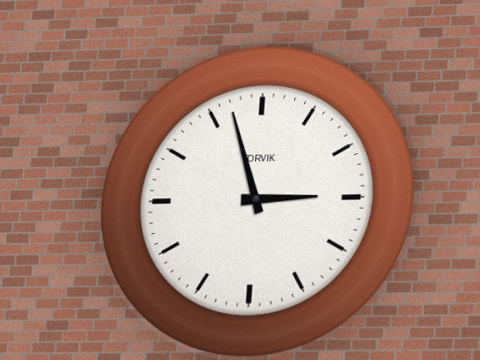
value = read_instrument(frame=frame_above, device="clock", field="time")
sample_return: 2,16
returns 2,57
